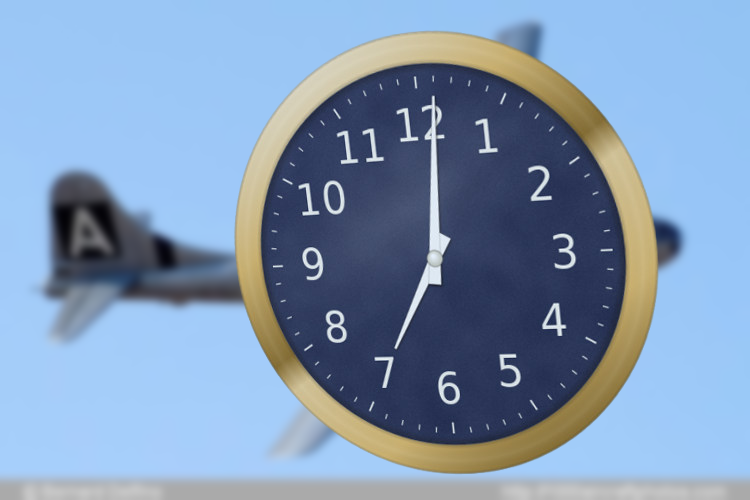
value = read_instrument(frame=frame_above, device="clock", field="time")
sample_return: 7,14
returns 7,01
